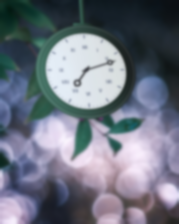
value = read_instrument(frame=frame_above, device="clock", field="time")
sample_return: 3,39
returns 7,12
